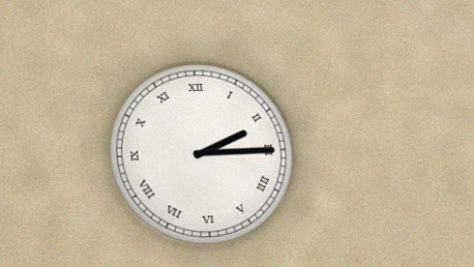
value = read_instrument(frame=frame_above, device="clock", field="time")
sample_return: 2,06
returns 2,15
